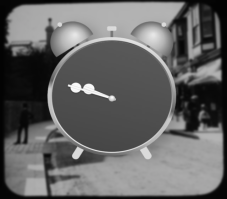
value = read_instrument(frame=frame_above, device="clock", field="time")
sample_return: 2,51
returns 9,48
